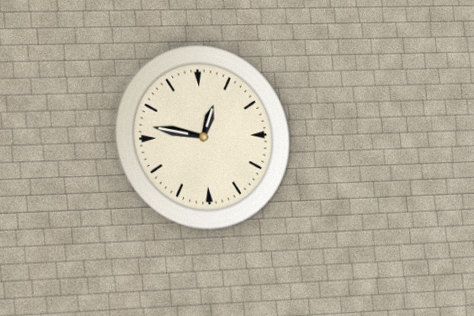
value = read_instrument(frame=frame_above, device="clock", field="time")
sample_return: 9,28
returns 12,47
